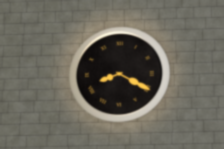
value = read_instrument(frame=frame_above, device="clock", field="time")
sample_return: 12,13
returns 8,20
